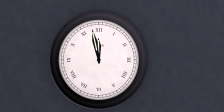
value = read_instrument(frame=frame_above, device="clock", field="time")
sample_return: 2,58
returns 11,58
